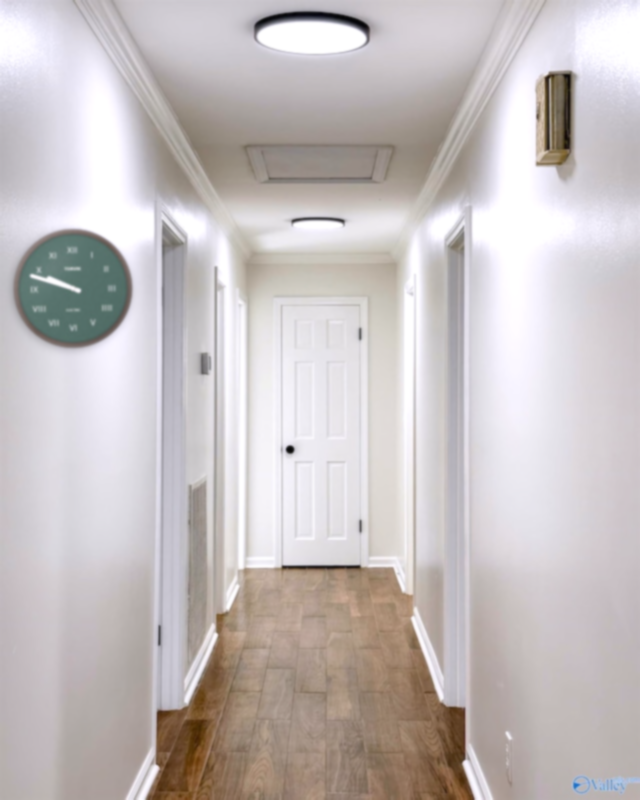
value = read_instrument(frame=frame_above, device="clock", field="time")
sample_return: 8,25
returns 9,48
